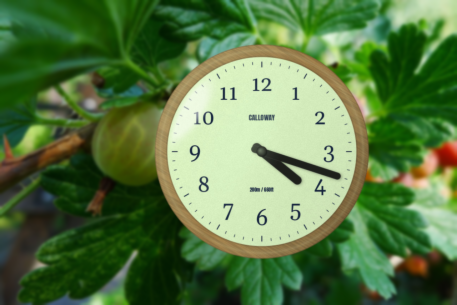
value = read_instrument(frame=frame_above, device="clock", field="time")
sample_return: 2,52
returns 4,18
